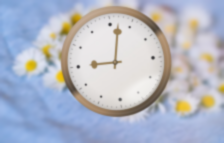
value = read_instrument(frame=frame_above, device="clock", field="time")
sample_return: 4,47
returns 9,02
